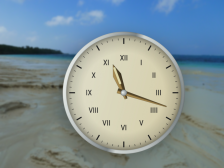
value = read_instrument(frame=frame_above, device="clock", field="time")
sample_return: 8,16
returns 11,18
